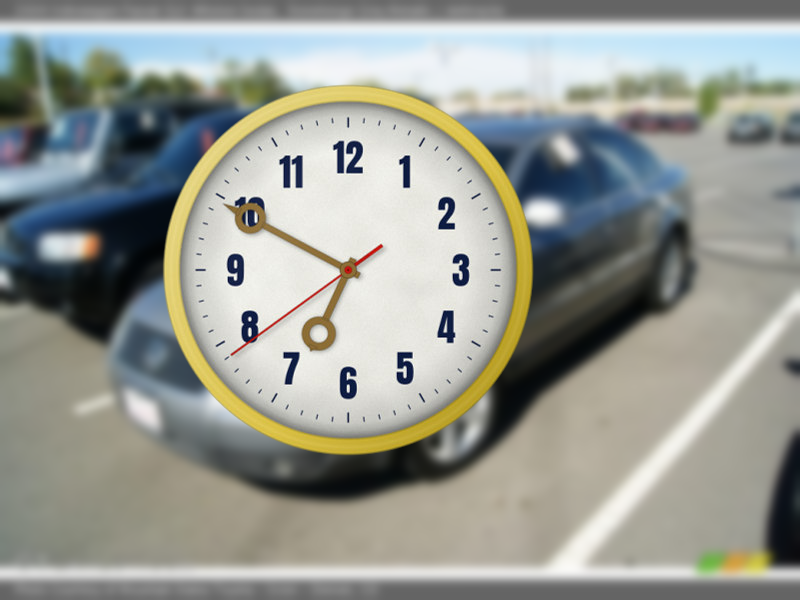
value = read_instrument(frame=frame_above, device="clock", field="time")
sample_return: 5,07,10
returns 6,49,39
